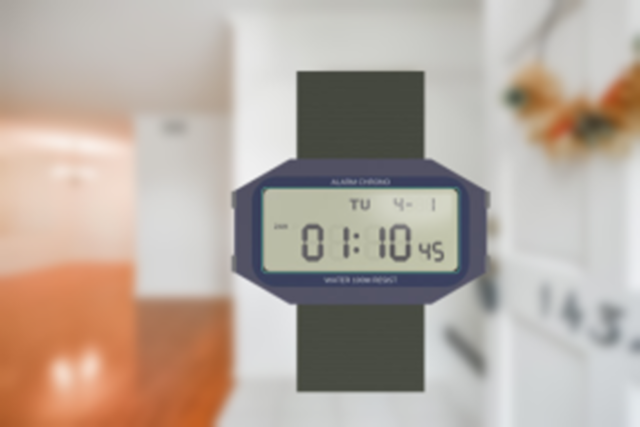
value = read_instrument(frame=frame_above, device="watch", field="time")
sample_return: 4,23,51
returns 1,10,45
